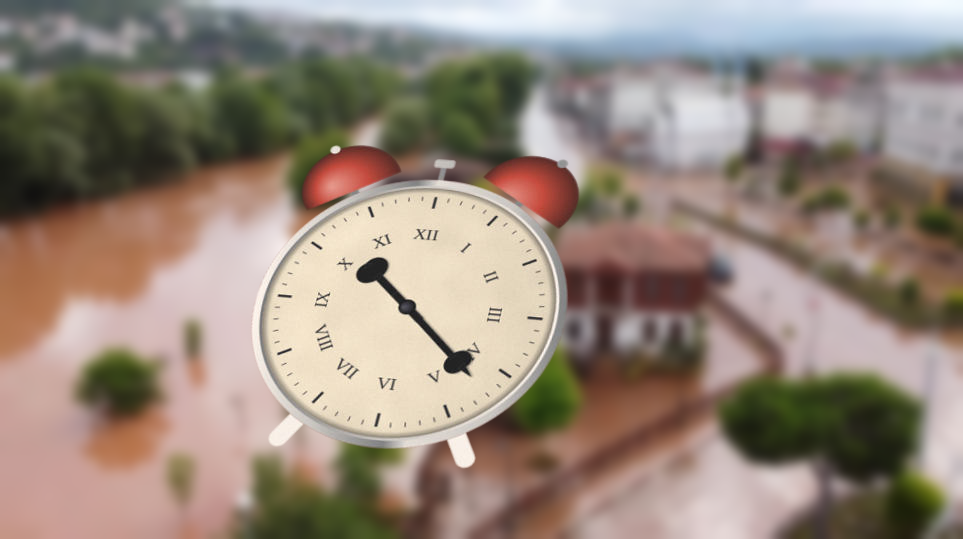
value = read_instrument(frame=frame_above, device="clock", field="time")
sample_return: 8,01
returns 10,22
